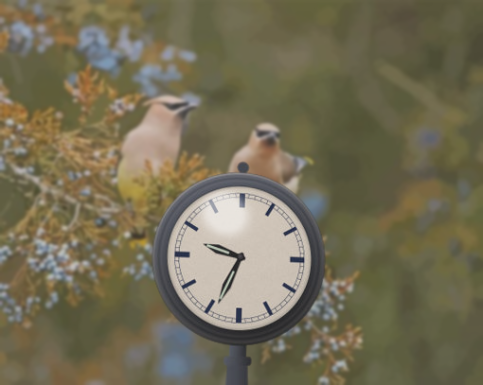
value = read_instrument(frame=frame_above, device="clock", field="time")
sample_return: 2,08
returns 9,34
